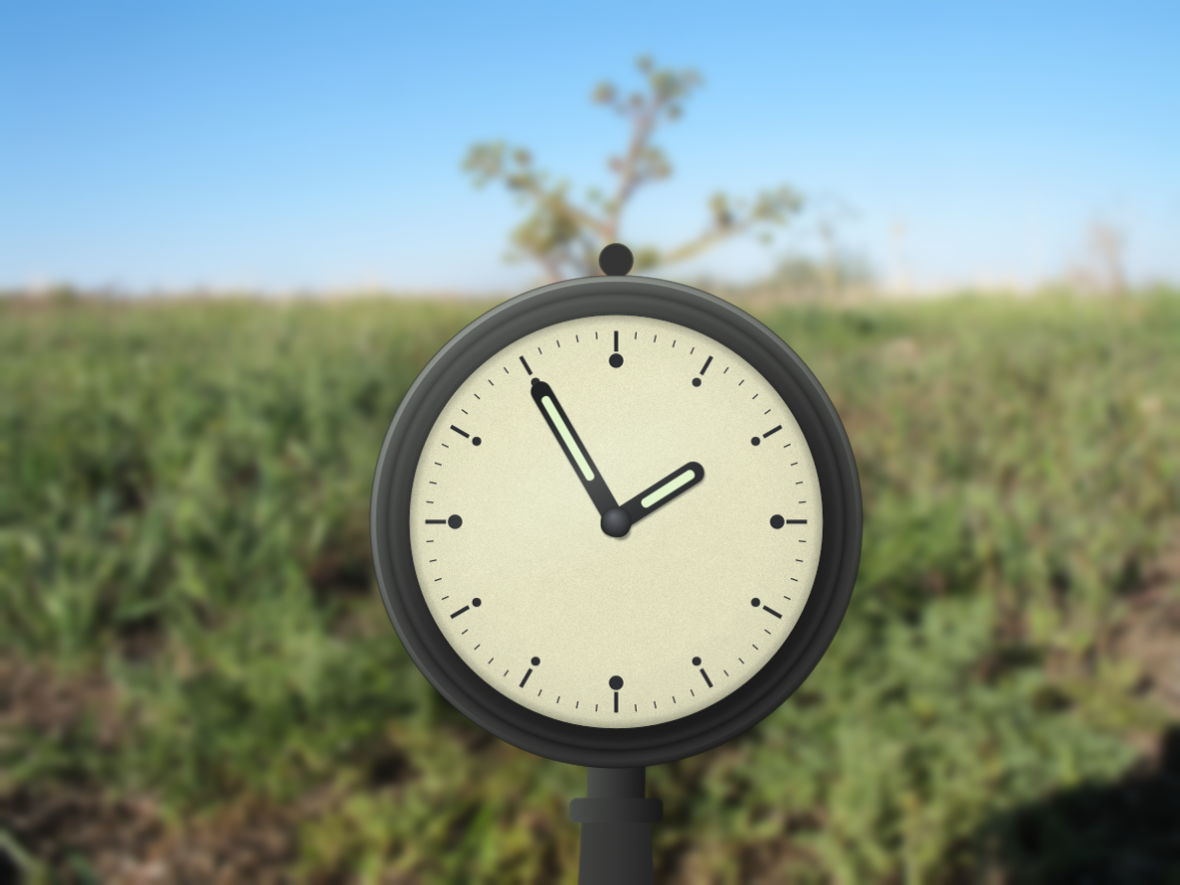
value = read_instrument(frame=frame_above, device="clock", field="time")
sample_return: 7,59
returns 1,55
